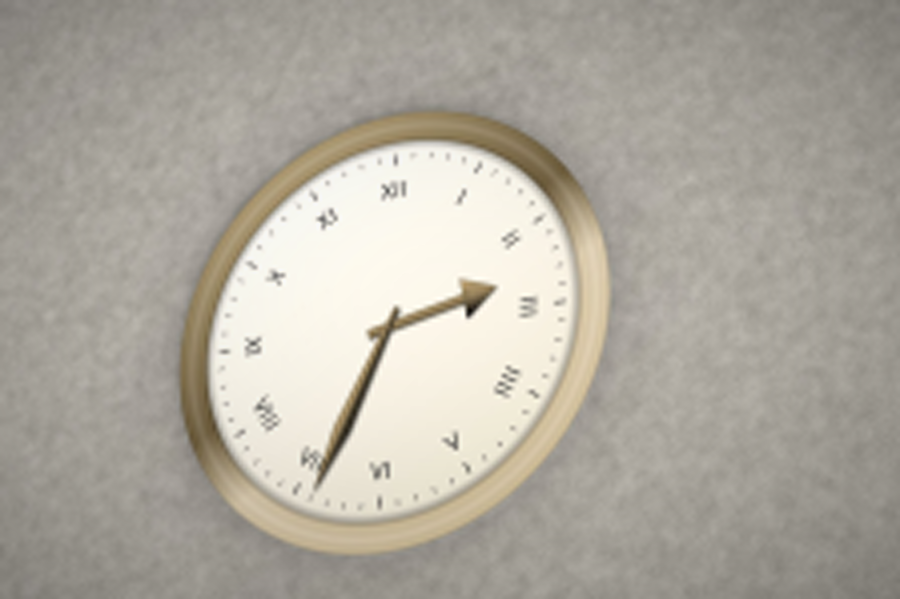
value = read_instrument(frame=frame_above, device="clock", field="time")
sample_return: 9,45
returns 2,34
